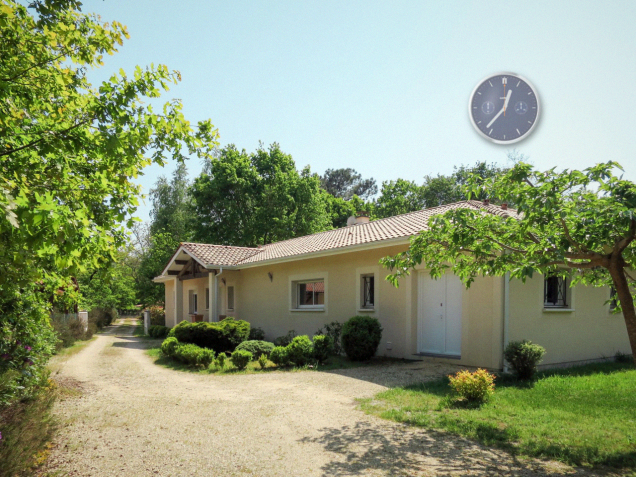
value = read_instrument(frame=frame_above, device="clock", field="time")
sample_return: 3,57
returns 12,37
